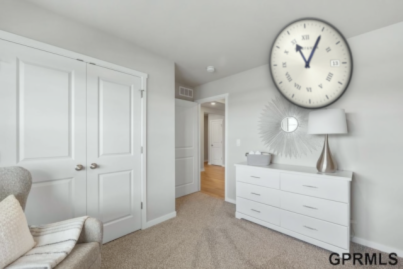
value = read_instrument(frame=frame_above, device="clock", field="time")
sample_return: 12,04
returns 11,05
